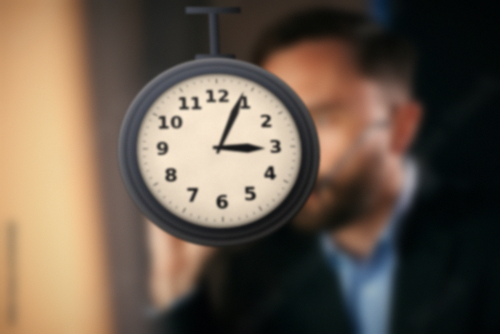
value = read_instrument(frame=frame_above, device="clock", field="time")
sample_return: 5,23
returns 3,04
